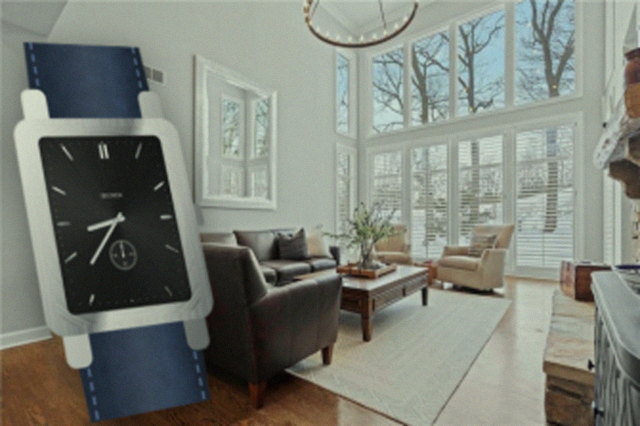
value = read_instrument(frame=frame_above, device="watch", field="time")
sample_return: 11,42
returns 8,37
